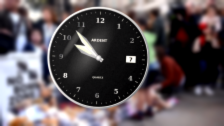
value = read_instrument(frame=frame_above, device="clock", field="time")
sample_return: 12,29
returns 9,53
